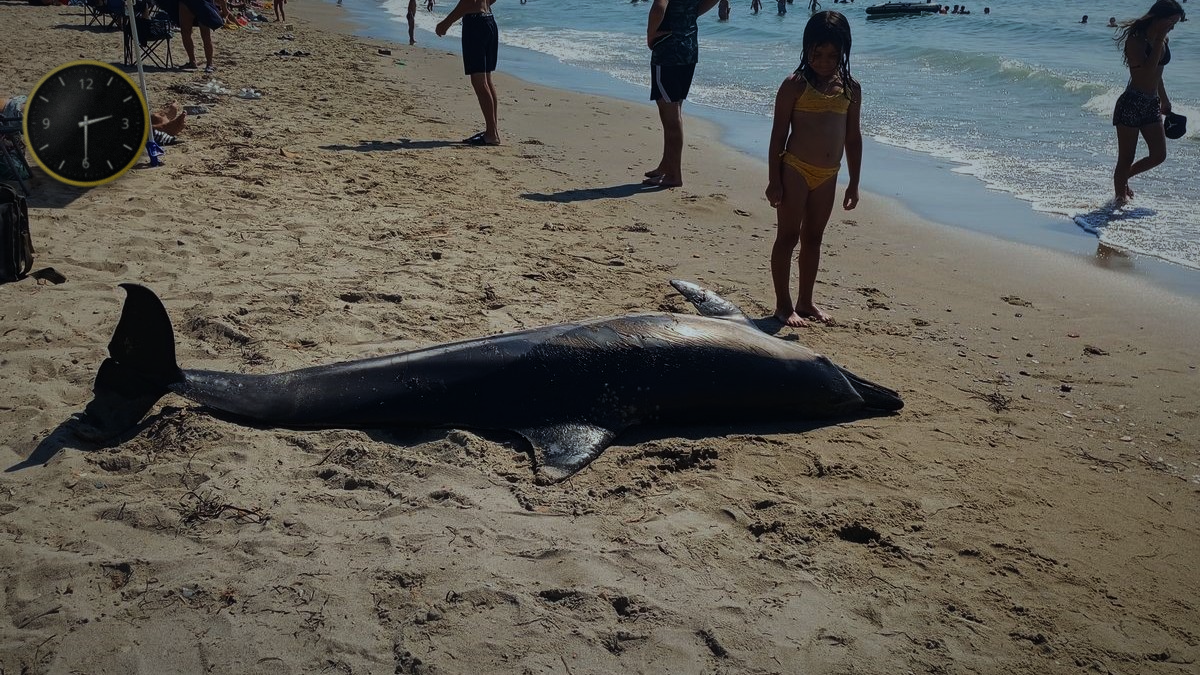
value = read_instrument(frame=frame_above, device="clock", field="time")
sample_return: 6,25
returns 2,30
